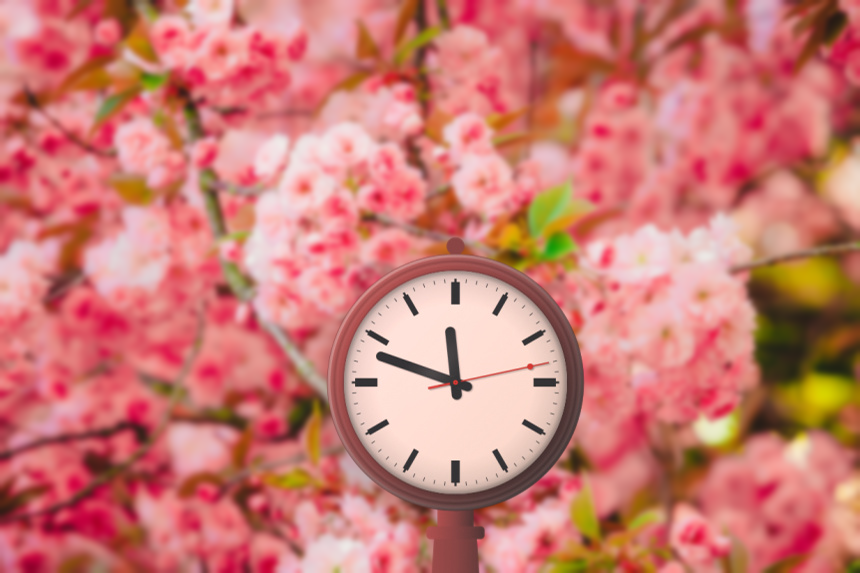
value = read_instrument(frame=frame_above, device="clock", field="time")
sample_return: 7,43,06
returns 11,48,13
